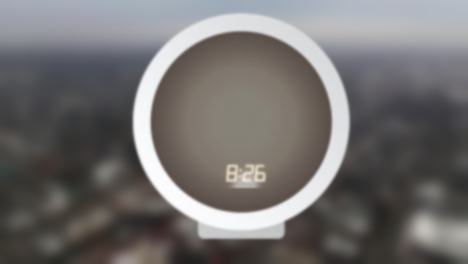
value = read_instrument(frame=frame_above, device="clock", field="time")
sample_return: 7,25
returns 8,26
